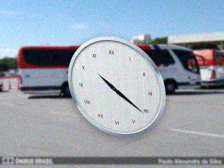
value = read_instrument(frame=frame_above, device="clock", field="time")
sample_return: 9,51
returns 10,21
